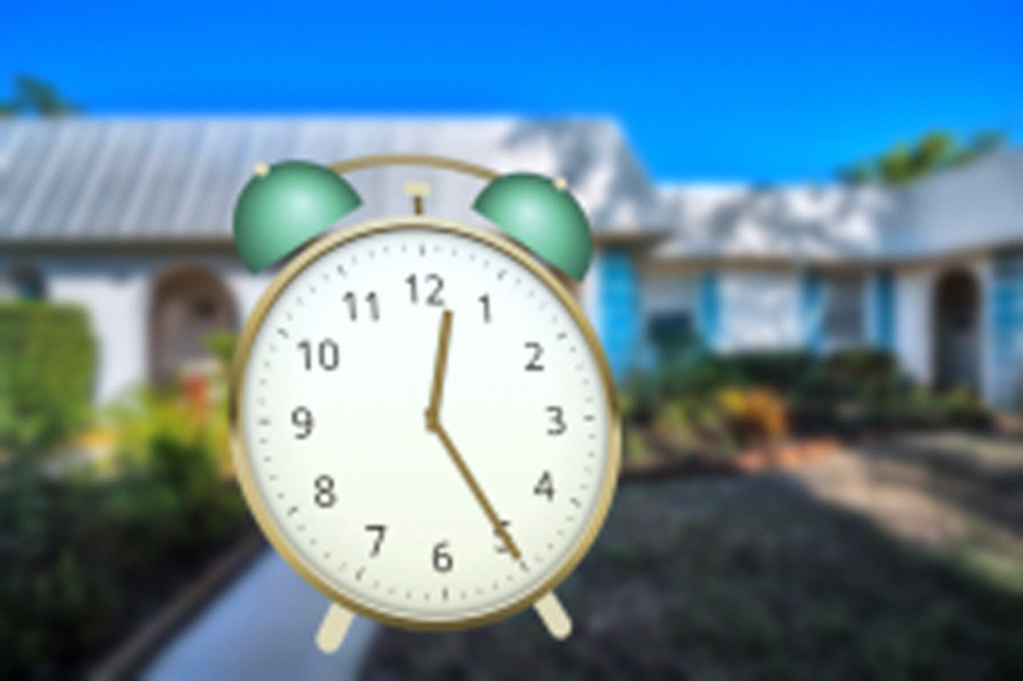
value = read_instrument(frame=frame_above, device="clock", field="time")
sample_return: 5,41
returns 12,25
